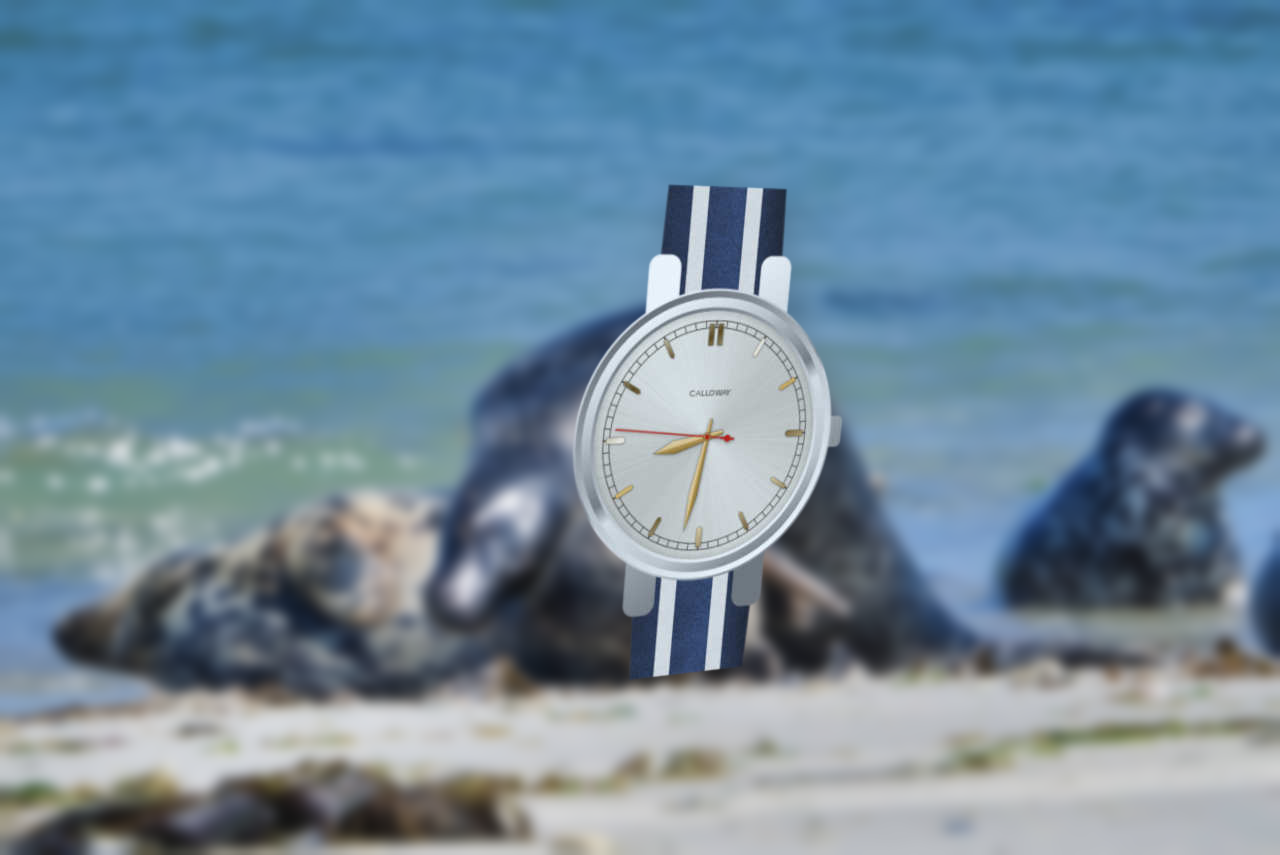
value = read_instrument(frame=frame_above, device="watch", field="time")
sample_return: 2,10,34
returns 8,31,46
